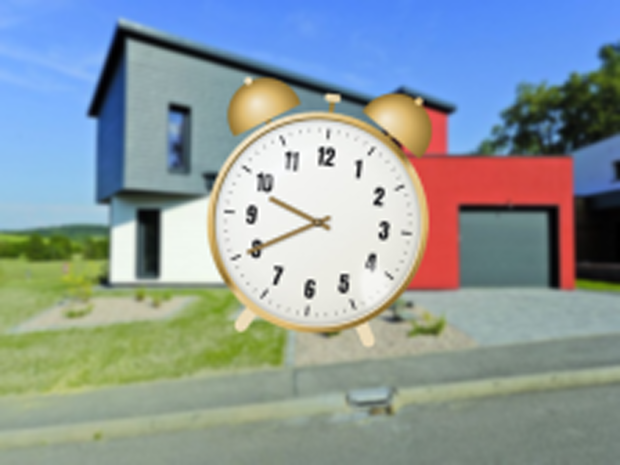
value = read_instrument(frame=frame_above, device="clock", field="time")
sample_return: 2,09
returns 9,40
